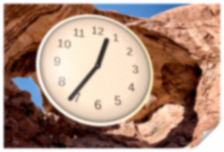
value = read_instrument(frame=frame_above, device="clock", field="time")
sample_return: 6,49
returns 12,36
